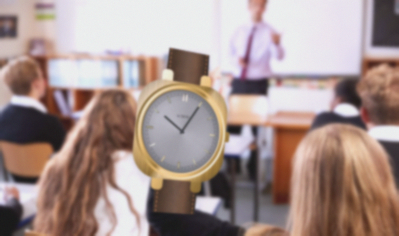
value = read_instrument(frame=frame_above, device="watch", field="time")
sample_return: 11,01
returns 10,05
